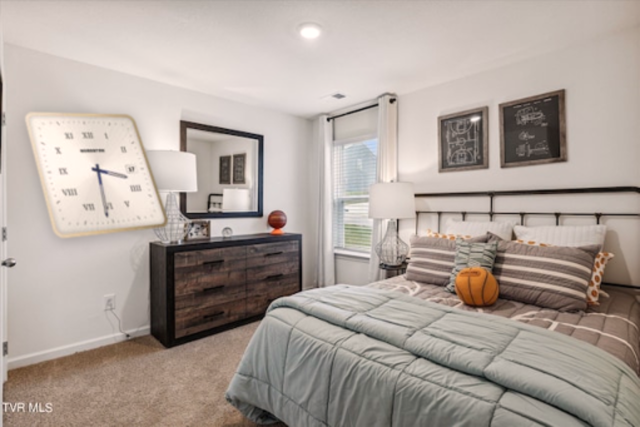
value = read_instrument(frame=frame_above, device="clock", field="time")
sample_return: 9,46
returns 3,31
